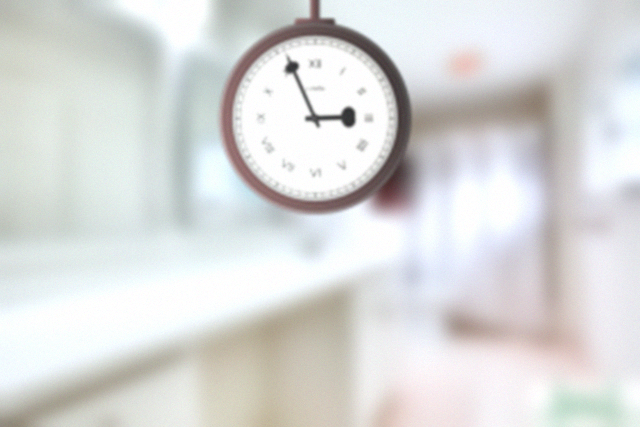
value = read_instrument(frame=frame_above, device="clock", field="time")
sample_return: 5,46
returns 2,56
